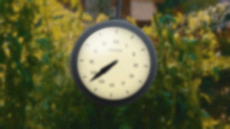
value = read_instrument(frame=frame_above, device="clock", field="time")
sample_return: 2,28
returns 7,38
